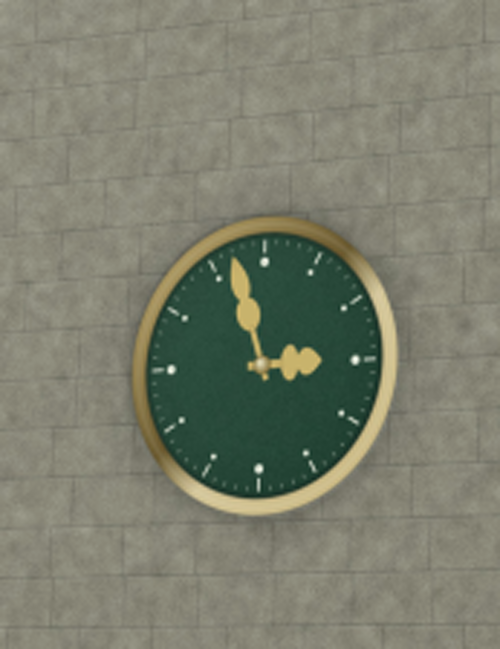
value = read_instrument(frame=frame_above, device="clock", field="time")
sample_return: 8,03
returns 2,57
